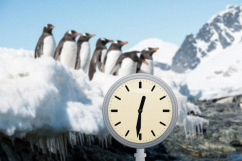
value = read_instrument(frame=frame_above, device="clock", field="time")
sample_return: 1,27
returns 12,31
